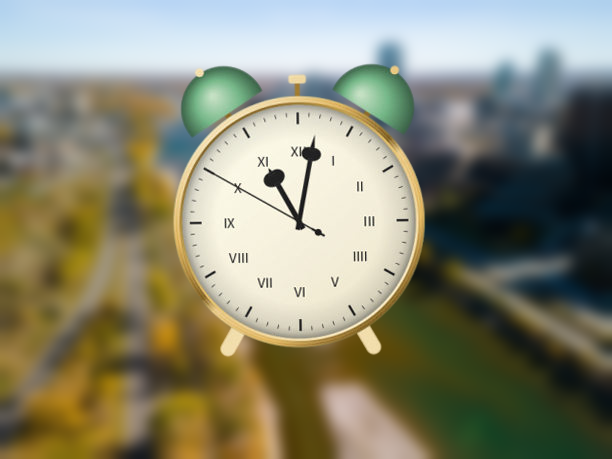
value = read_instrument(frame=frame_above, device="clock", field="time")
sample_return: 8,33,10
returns 11,01,50
